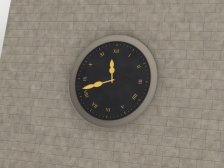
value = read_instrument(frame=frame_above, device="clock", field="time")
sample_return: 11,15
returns 11,42
